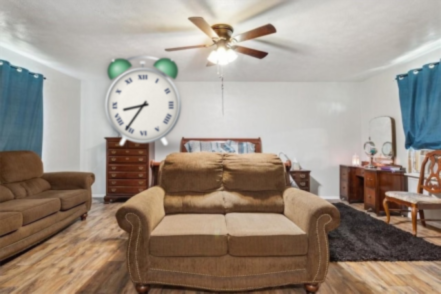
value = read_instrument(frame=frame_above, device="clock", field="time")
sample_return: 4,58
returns 8,36
